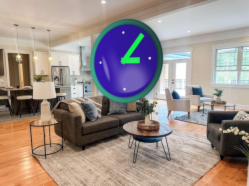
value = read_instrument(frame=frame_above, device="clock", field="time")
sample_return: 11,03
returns 3,07
